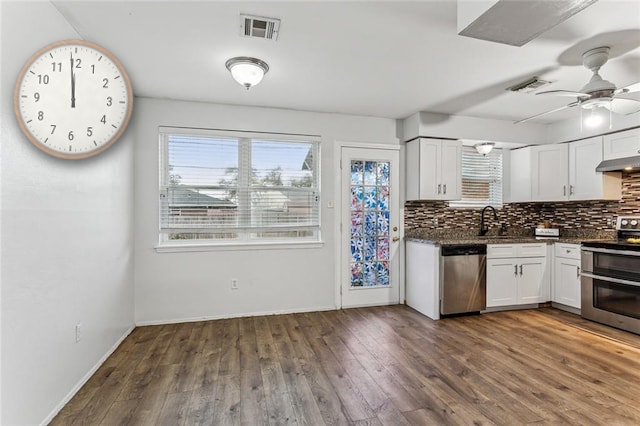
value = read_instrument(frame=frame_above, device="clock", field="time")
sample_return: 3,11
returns 11,59
